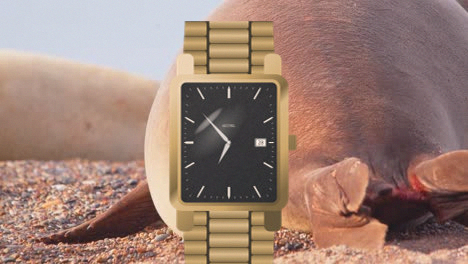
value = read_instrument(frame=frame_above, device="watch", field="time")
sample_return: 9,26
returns 6,53
